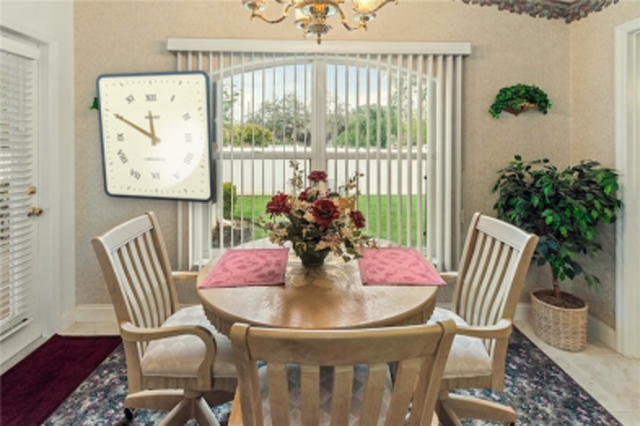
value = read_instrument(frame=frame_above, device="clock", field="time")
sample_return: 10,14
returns 11,50
